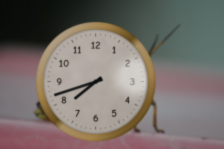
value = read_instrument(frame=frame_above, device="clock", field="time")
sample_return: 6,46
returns 7,42
